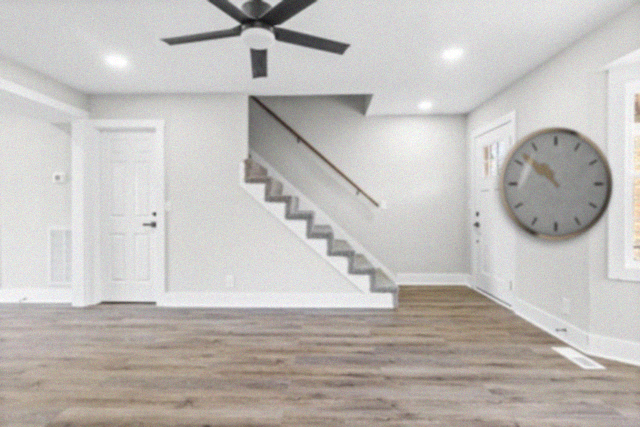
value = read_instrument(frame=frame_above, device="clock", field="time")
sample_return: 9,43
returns 10,52
